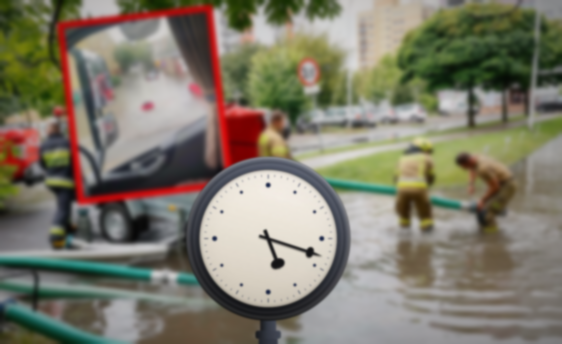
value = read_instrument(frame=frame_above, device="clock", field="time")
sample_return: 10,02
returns 5,18
